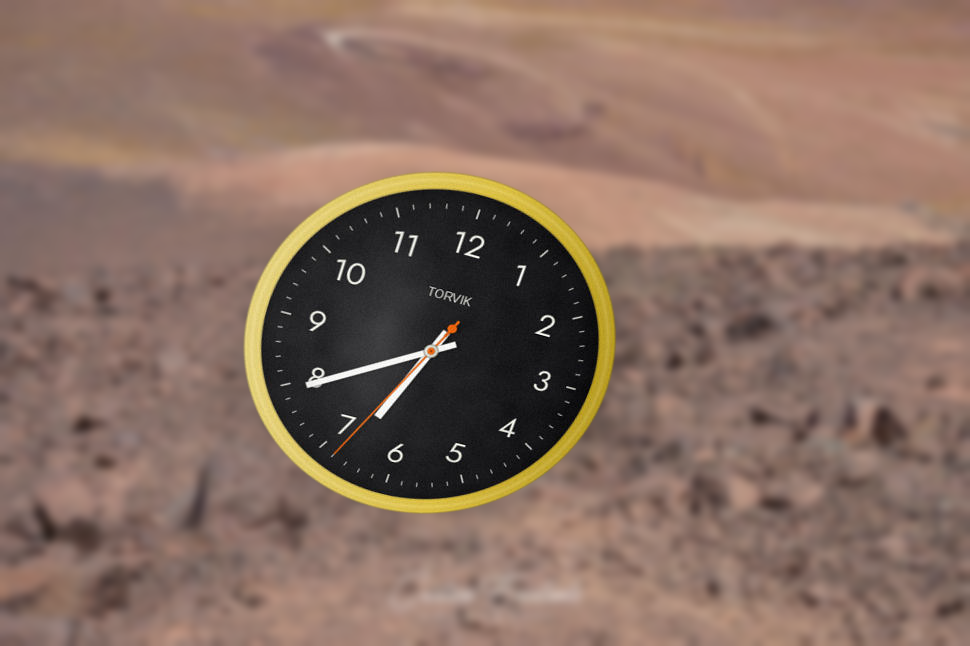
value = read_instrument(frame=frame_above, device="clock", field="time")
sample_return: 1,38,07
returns 6,39,34
